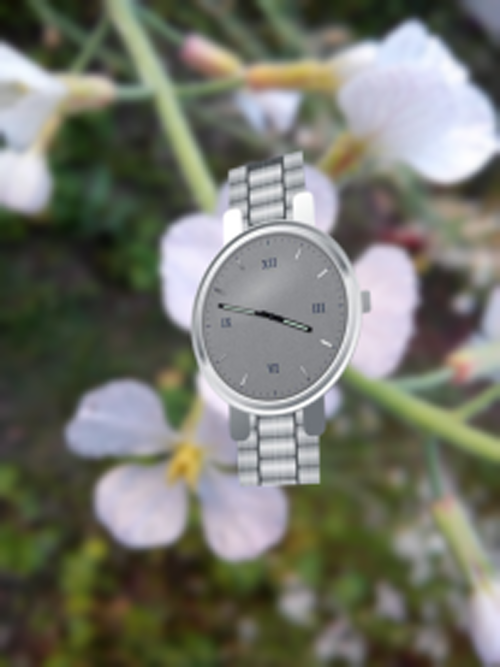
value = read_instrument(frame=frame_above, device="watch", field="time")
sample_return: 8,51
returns 3,48
